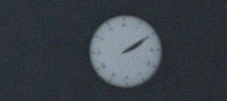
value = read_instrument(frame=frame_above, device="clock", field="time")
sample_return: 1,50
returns 2,10
